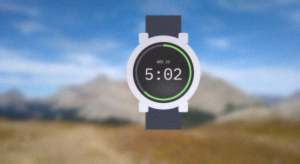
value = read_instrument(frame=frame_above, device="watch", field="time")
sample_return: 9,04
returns 5,02
